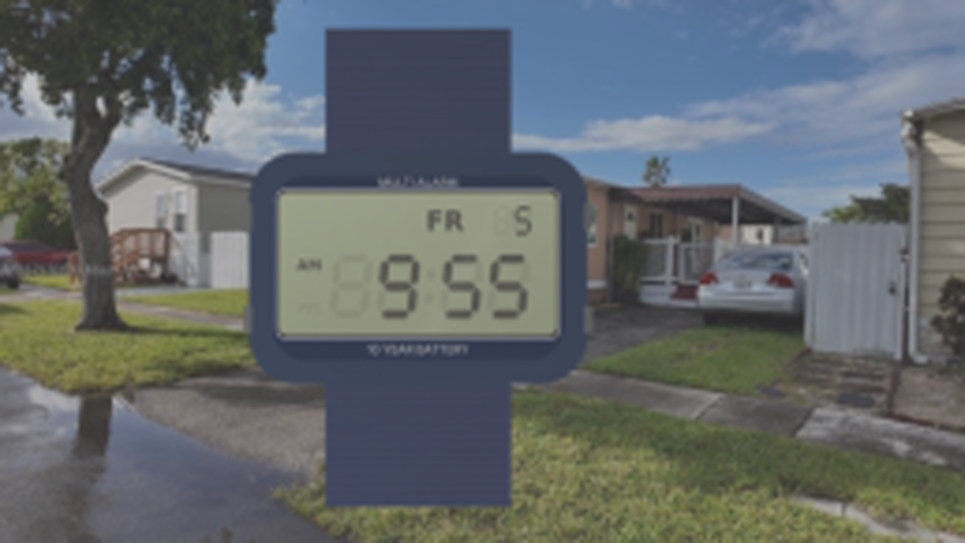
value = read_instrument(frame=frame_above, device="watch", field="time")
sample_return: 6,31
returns 9,55
